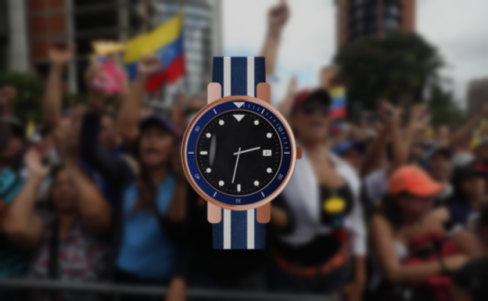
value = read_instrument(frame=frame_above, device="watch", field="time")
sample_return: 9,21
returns 2,32
